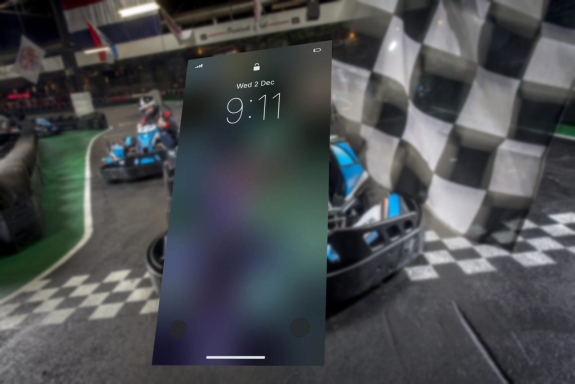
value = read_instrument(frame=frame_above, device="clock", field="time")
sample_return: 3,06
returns 9,11
